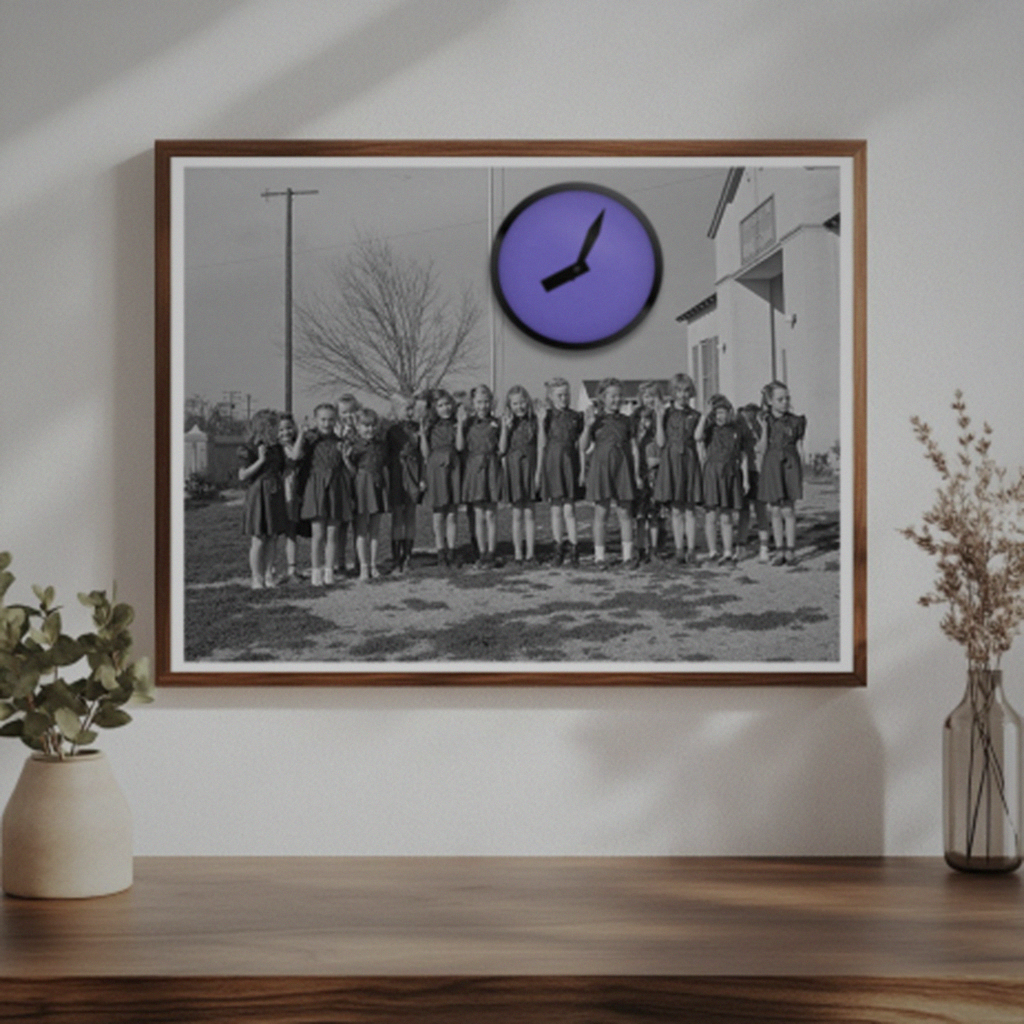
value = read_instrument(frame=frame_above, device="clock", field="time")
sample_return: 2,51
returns 8,04
